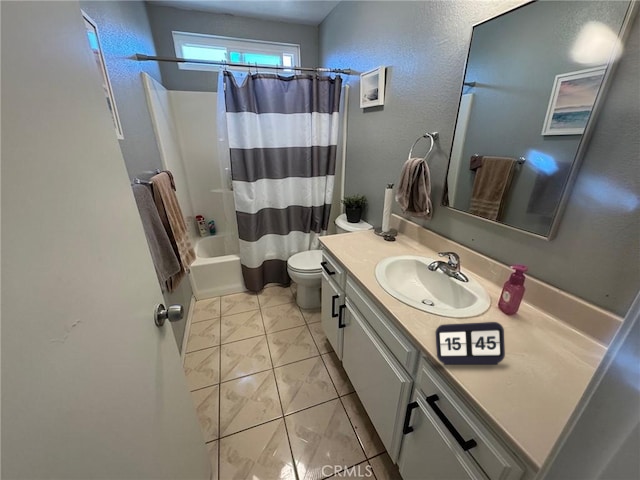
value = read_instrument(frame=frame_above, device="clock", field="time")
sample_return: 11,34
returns 15,45
